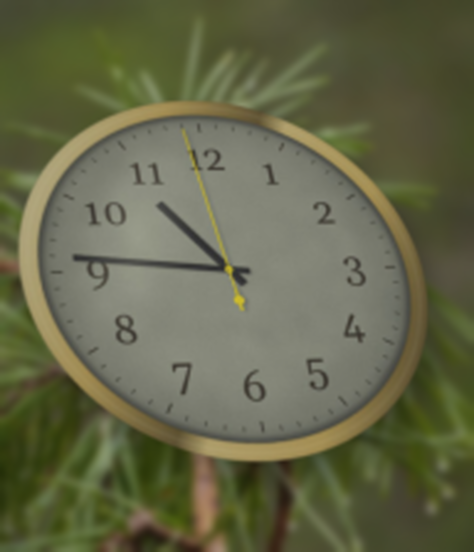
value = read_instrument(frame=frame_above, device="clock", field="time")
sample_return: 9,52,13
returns 10,45,59
